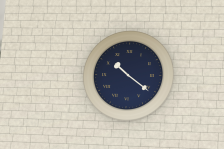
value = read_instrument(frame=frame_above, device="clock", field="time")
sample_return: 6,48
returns 10,21
